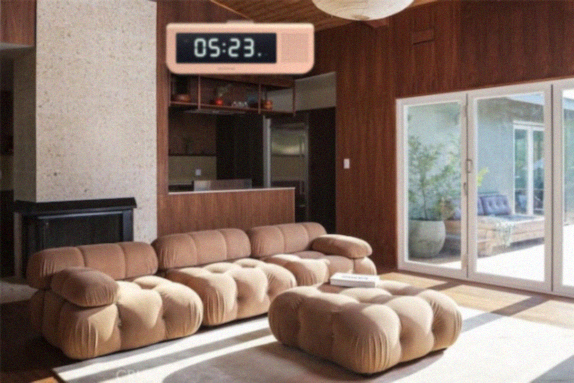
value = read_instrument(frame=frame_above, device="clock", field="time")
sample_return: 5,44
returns 5,23
